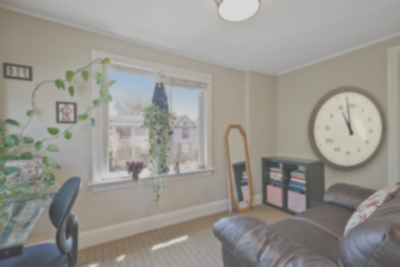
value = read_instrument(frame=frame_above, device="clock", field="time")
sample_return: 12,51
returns 10,58
